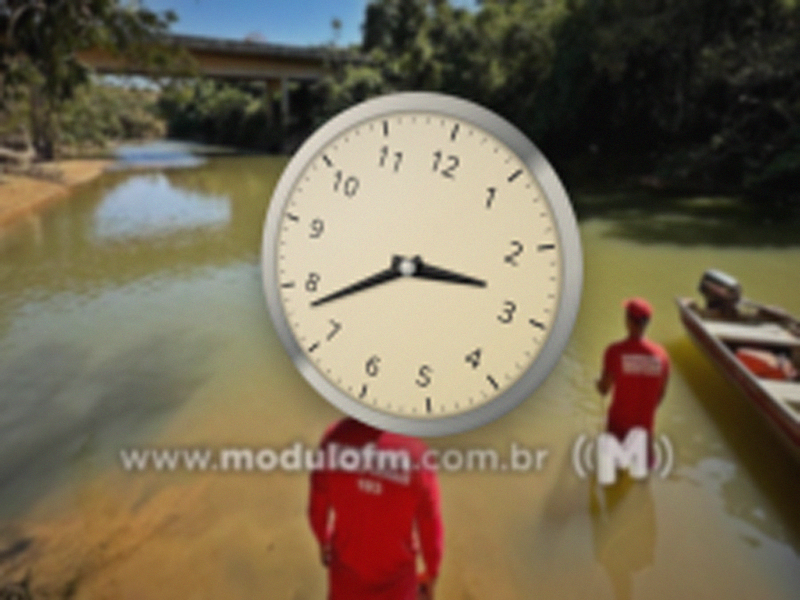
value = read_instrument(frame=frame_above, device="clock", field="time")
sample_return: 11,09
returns 2,38
